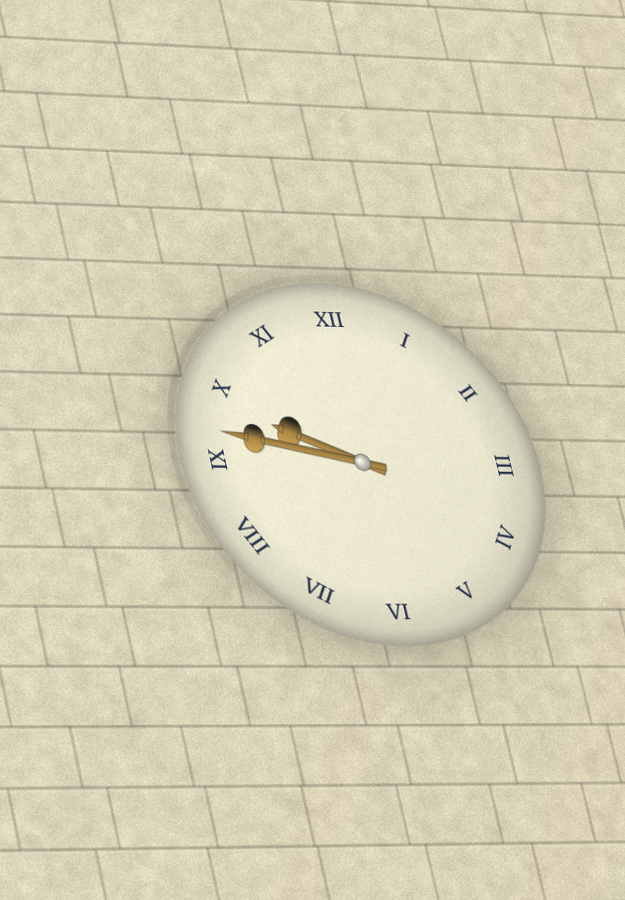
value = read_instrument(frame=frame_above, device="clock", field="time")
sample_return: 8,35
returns 9,47
